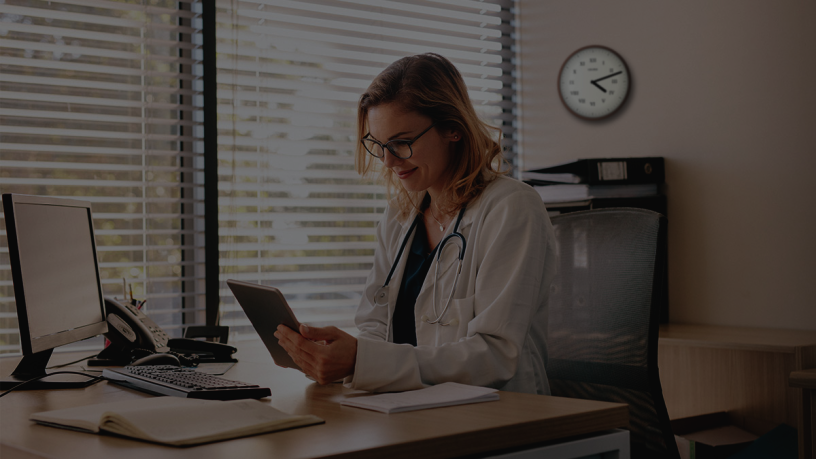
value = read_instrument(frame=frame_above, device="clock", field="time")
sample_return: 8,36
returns 4,12
